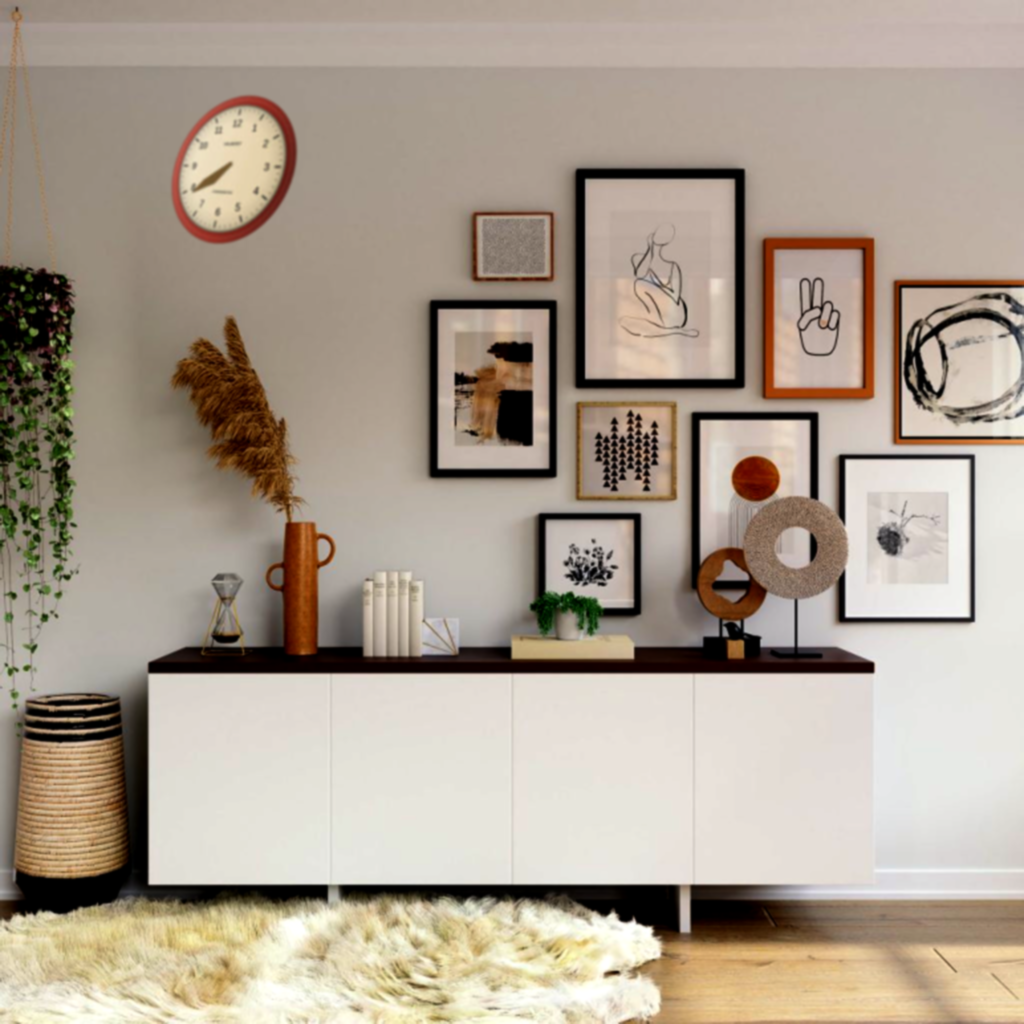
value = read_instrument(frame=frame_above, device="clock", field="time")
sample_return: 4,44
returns 7,39
